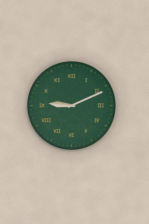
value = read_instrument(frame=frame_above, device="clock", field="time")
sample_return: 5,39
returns 9,11
